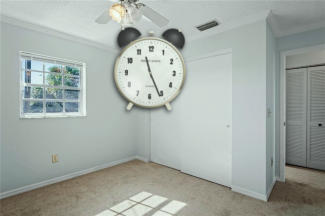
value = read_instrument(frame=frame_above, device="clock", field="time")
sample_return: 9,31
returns 11,26
